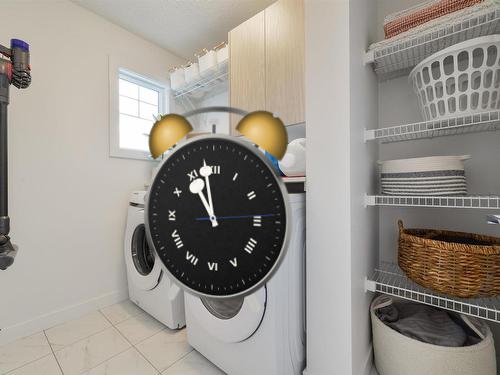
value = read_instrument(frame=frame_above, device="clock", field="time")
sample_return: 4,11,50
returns 10,58,14
